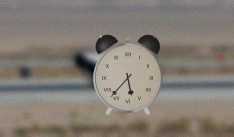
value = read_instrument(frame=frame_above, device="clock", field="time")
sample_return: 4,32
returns 5,37
